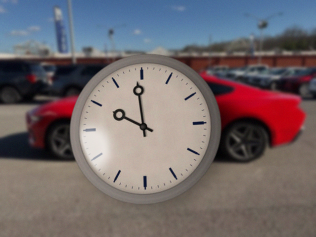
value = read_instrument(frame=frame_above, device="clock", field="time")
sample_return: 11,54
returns 9,59
